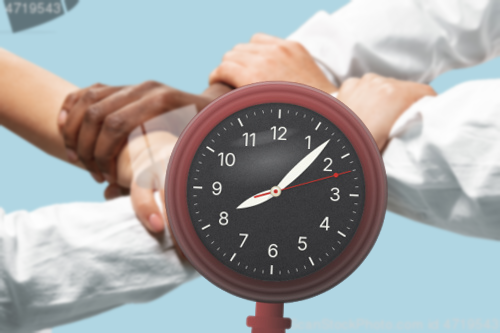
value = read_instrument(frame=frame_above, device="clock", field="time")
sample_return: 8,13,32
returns 8,07,12
